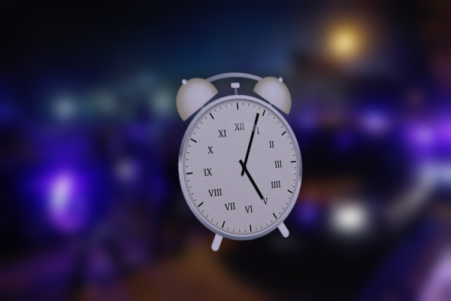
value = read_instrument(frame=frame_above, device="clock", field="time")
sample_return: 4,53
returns 5,04
